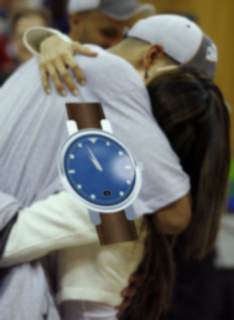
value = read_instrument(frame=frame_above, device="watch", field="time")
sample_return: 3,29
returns 10,57
